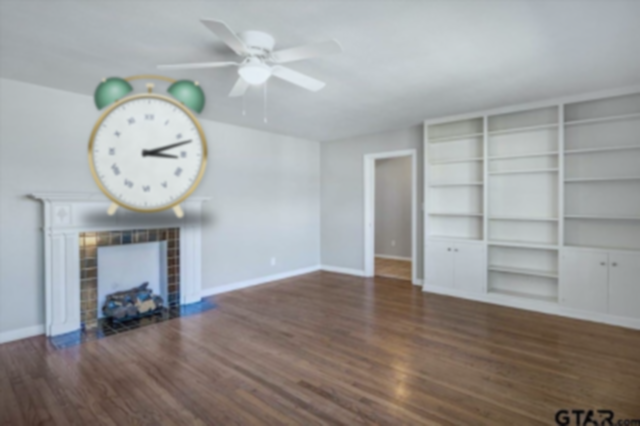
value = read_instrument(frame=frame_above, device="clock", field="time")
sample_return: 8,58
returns 3,12
